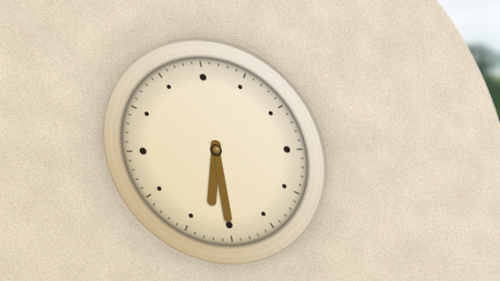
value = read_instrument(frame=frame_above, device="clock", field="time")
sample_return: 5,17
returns 6,30
